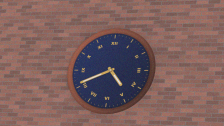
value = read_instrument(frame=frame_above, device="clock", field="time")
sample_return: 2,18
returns 4,41
